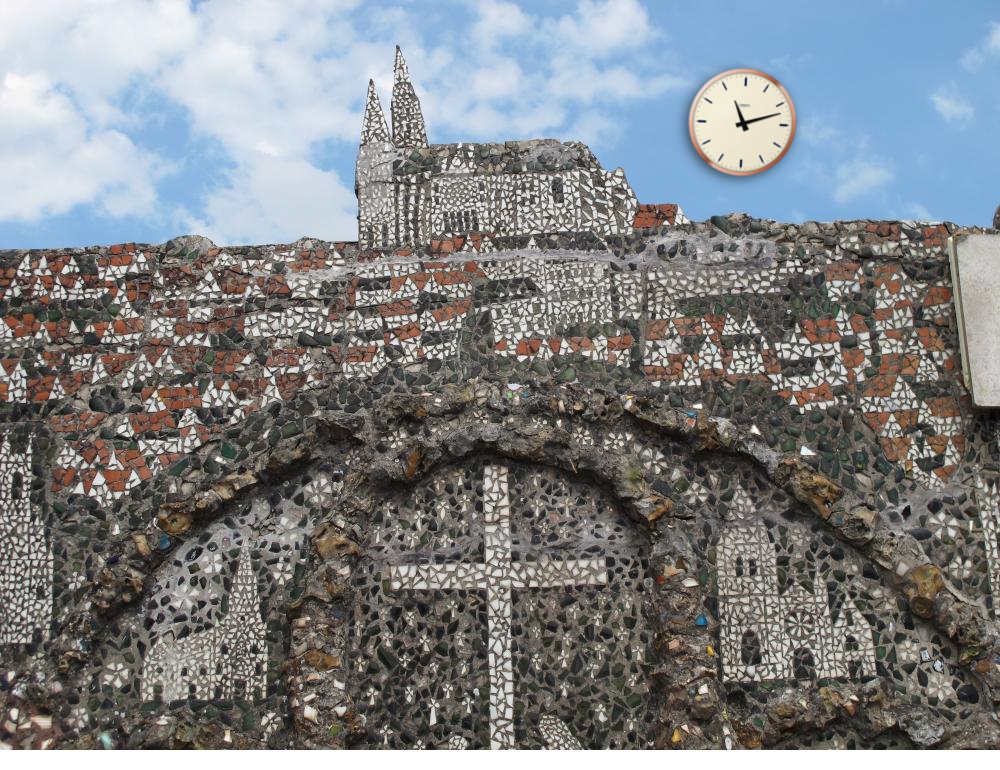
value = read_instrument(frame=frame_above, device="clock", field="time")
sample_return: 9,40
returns 11,12
